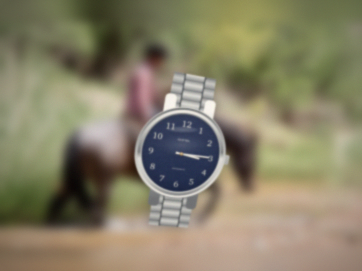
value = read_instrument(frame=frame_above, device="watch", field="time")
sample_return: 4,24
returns 3,15
